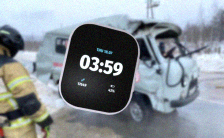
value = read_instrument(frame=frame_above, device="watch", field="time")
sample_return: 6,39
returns 3,59
